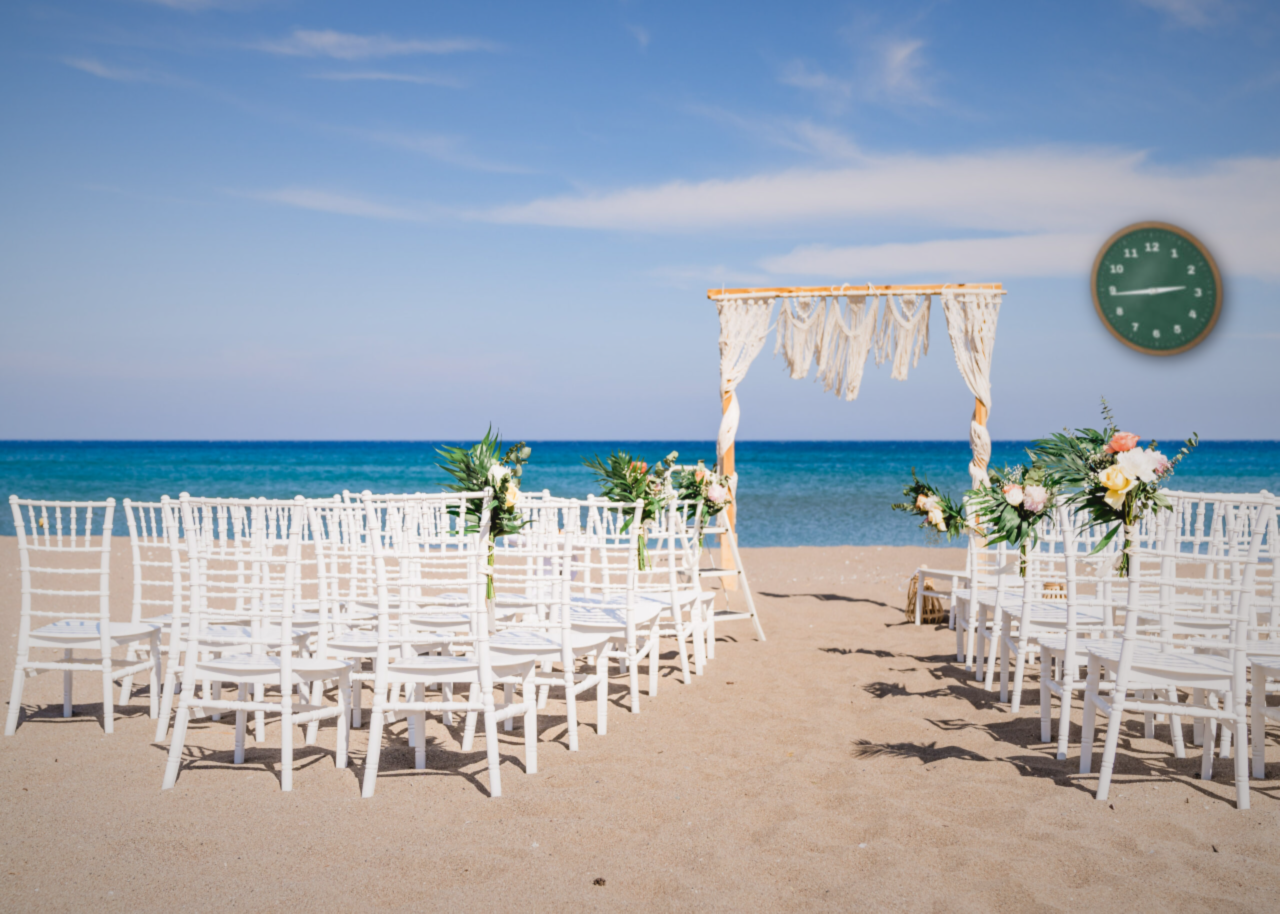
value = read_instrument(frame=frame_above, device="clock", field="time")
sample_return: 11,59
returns 2,44
